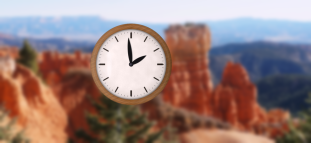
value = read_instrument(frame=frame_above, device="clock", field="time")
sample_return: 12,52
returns 1,59
